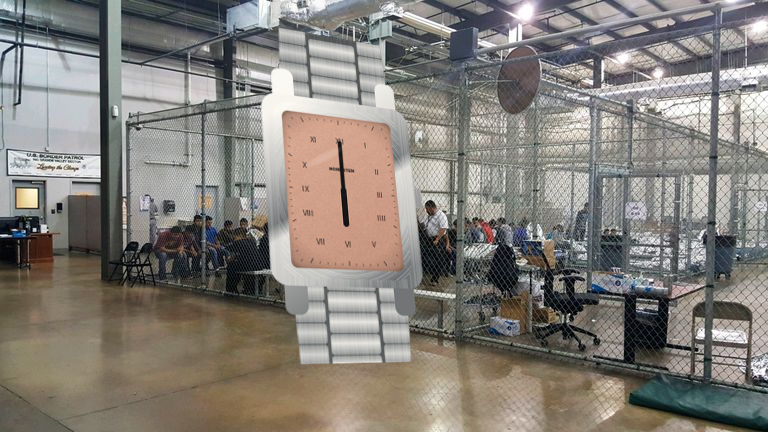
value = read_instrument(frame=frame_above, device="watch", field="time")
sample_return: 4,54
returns 6,00
